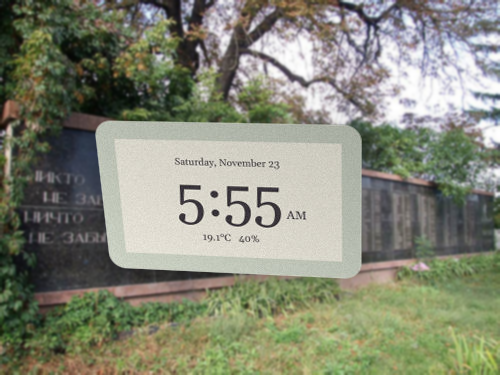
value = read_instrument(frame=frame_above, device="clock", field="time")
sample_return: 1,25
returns 5,55
